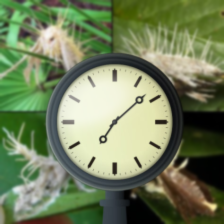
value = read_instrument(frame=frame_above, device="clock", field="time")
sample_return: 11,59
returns 7,08
